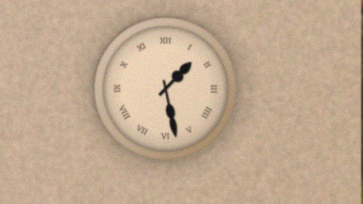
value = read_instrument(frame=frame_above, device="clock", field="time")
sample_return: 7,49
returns 1,28
